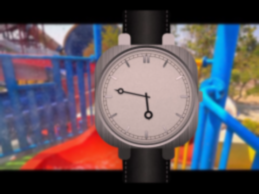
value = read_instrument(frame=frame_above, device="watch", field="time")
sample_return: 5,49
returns 5,47
